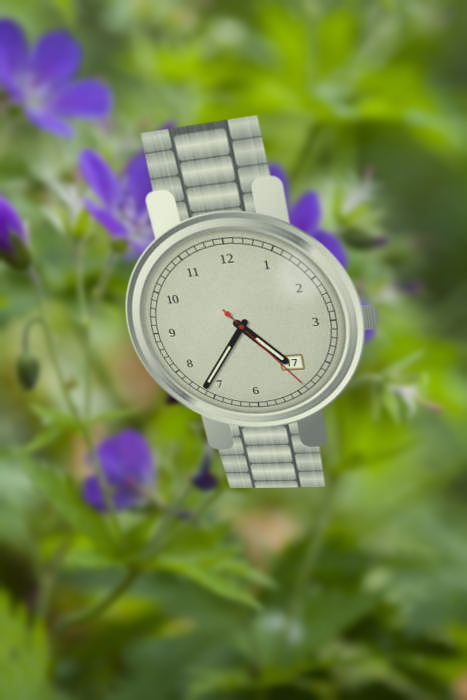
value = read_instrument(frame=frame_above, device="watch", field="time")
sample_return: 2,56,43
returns 4,36,24
